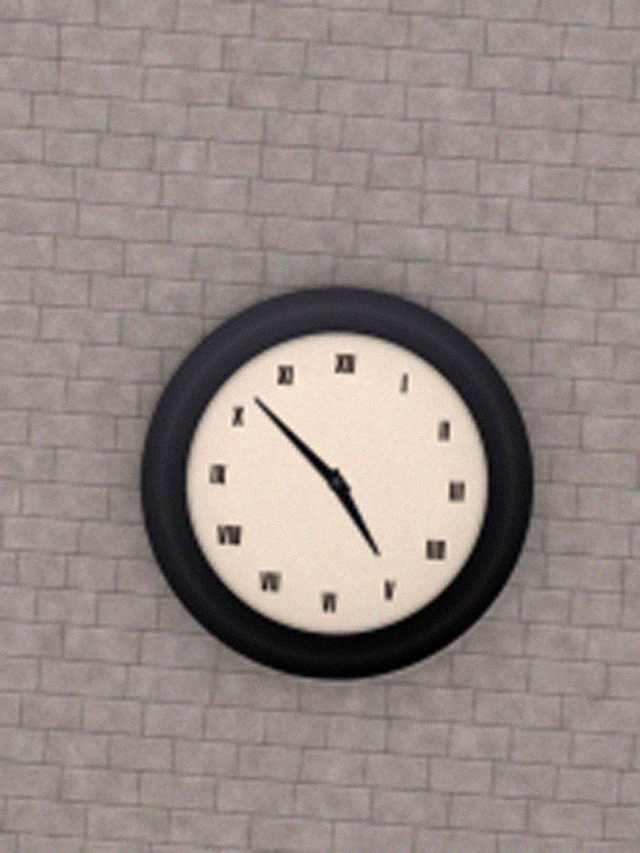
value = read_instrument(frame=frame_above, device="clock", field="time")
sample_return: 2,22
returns 4,52
